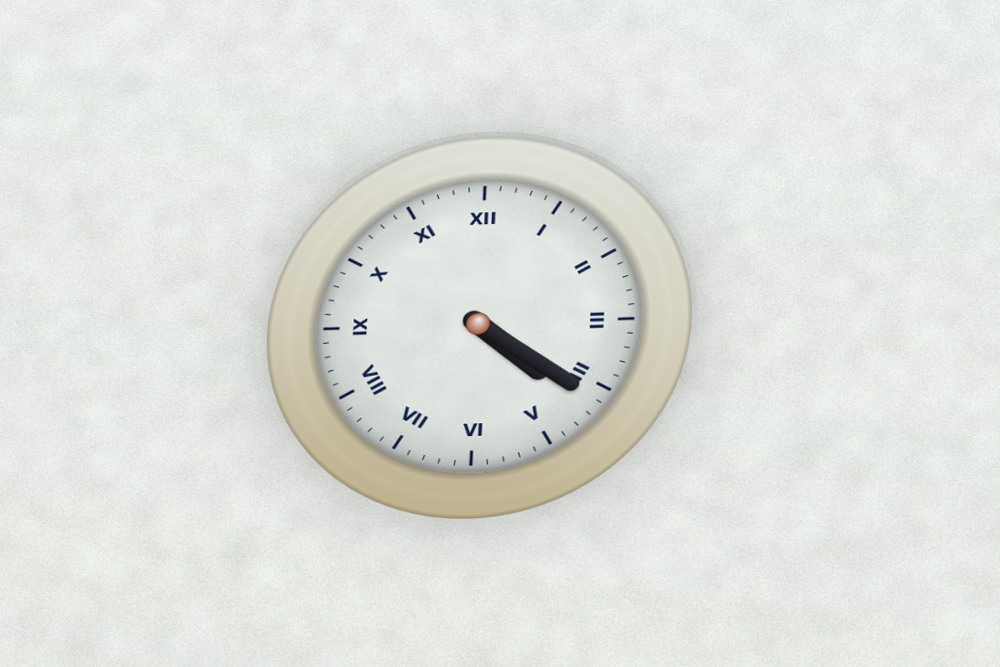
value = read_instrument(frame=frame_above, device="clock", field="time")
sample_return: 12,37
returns 4,21
